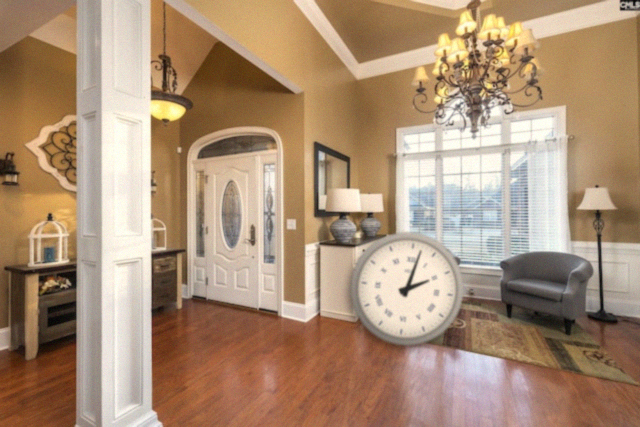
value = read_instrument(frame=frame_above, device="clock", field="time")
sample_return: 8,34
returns 2,02
